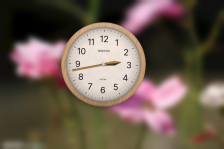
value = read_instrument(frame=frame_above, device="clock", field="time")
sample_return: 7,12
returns 2,43
